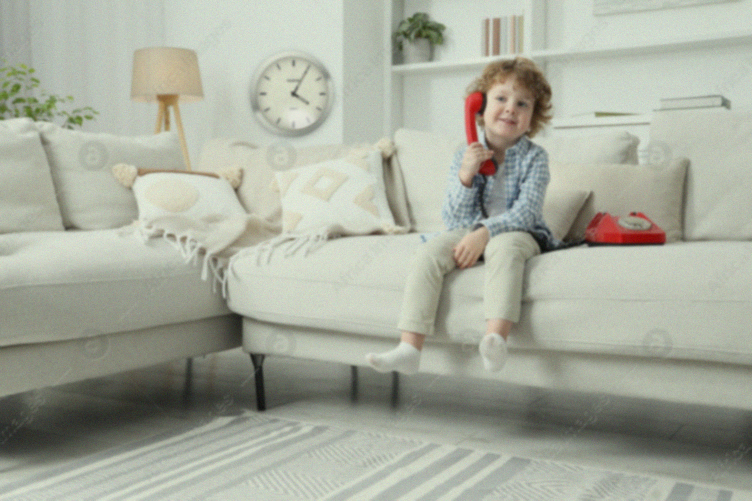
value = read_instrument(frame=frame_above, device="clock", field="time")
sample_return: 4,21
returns 4,05
